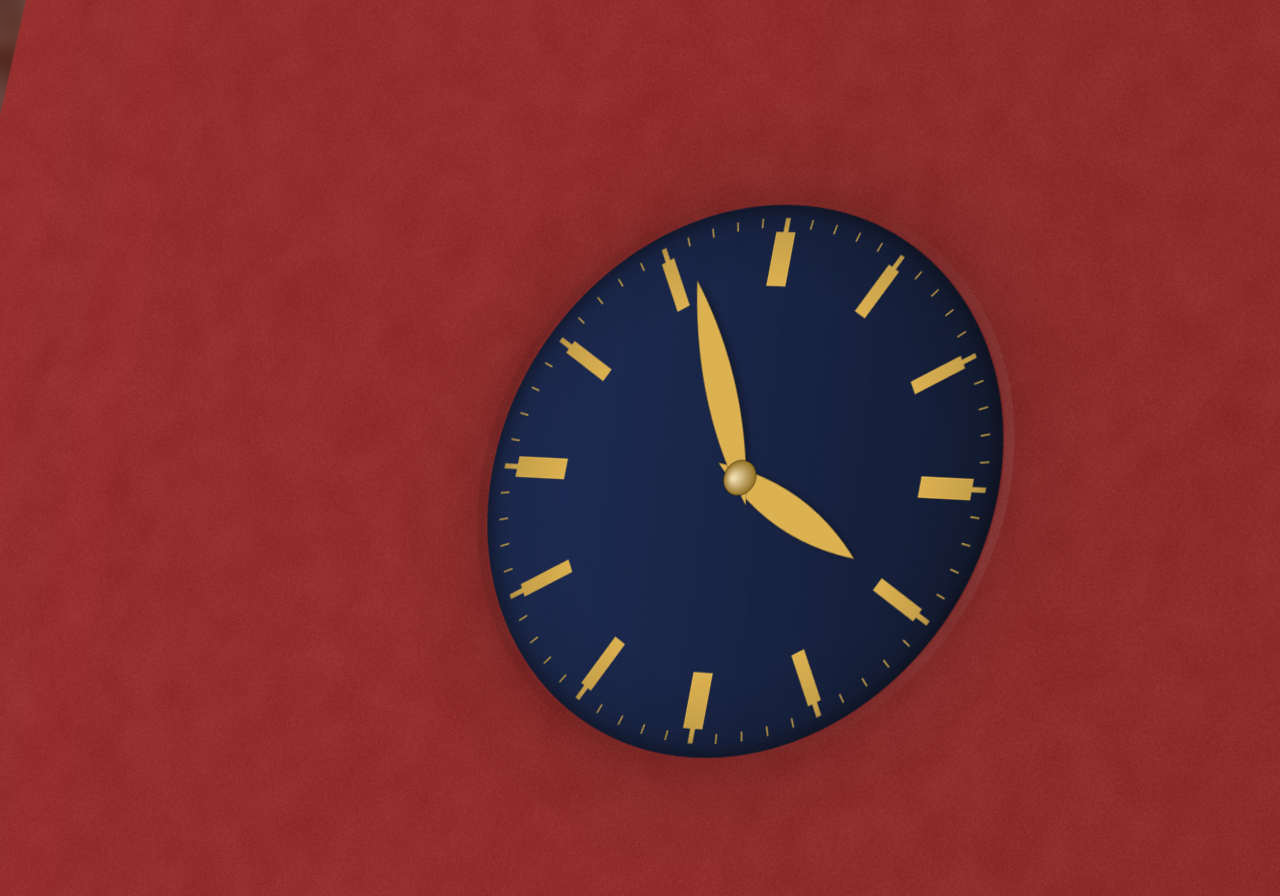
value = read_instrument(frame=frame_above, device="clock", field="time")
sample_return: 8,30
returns 3,56
